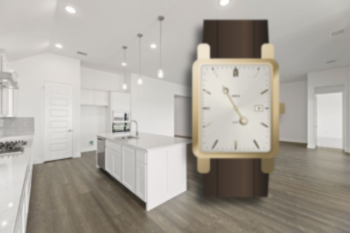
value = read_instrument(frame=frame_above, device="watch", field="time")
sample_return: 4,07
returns 4,55
